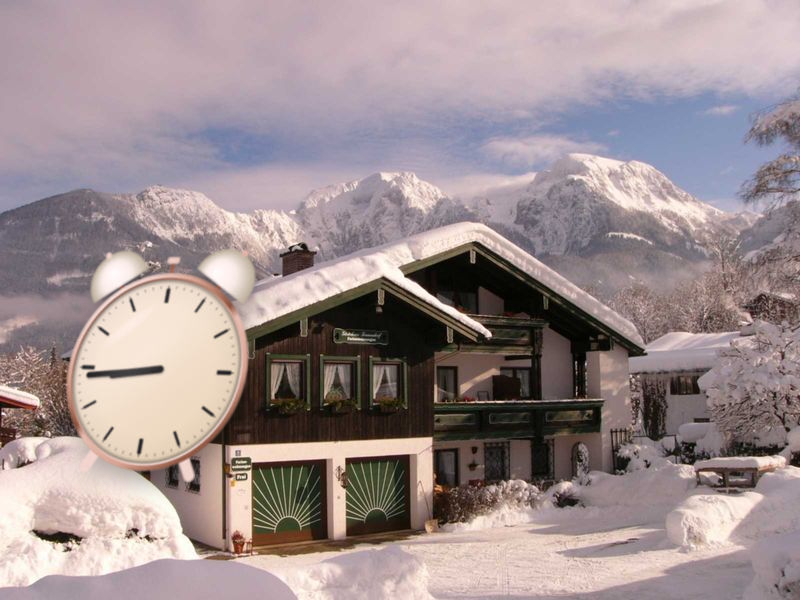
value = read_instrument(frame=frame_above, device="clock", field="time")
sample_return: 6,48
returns 8,44
